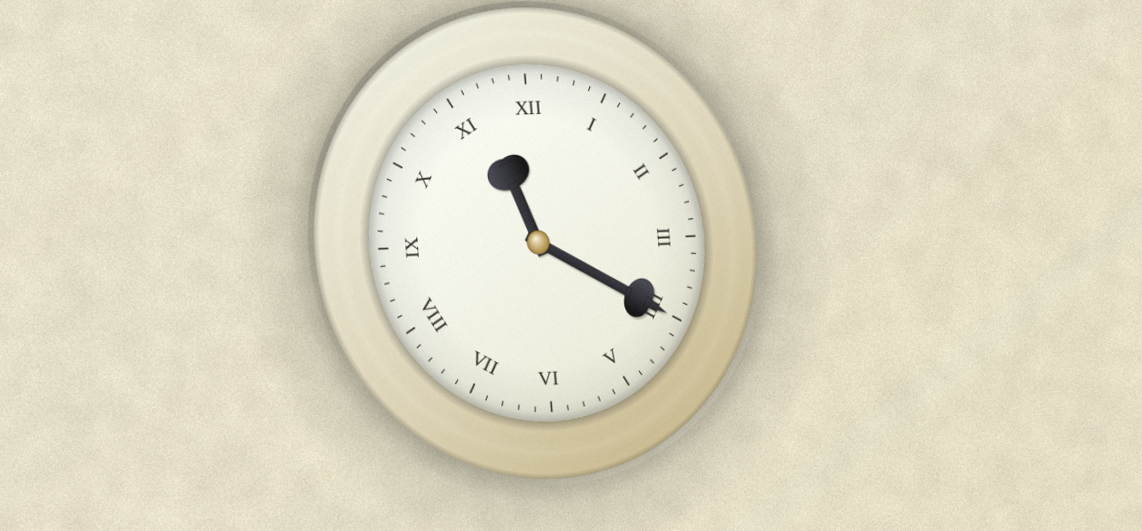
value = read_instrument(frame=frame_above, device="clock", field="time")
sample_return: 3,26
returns 11,20
